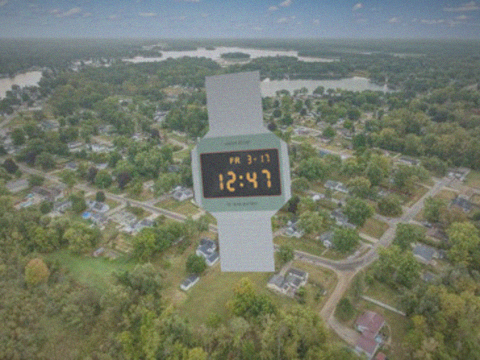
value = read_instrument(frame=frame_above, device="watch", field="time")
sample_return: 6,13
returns 12,47
